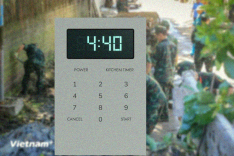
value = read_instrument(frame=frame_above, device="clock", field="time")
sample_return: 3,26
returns 4,40
